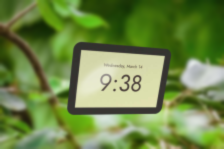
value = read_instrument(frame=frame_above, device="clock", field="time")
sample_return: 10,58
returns 9,38
